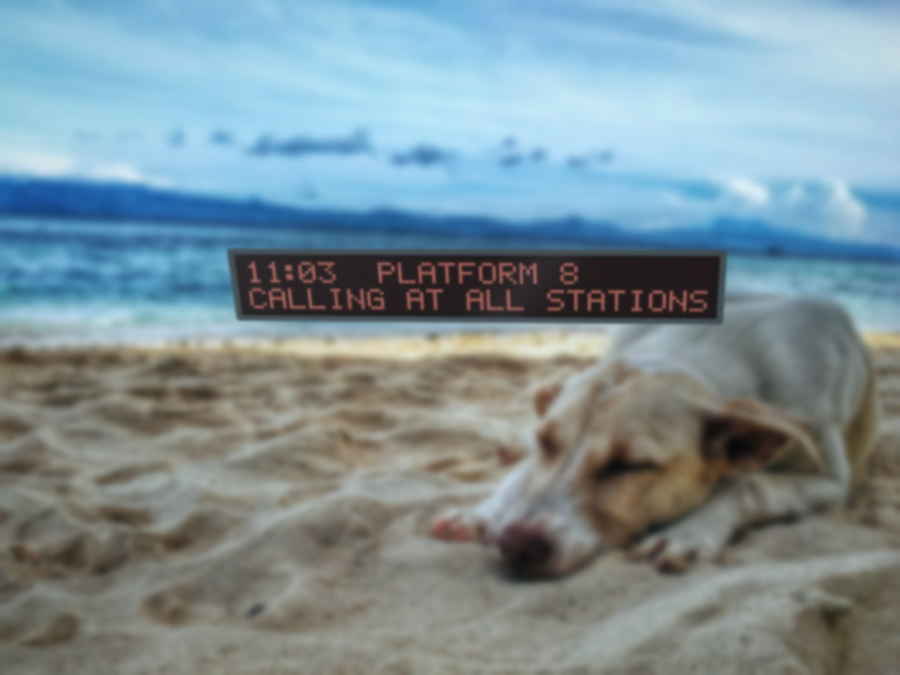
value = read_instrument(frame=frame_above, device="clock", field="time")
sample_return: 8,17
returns 11,03
